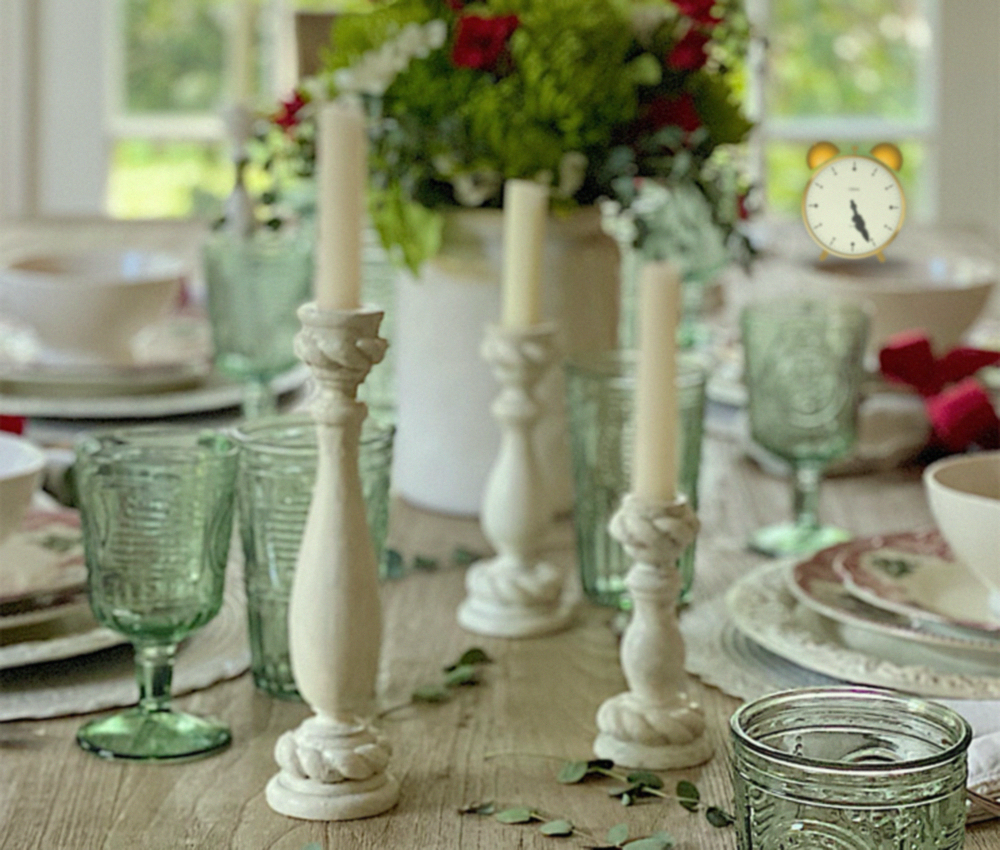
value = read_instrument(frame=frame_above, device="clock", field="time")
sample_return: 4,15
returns 5,26
